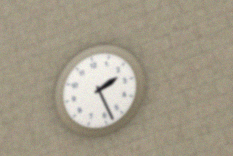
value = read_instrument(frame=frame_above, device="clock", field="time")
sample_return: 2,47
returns 2,28
